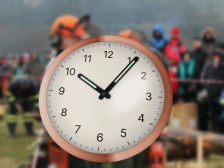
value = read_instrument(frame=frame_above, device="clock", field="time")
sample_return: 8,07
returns 10,06
